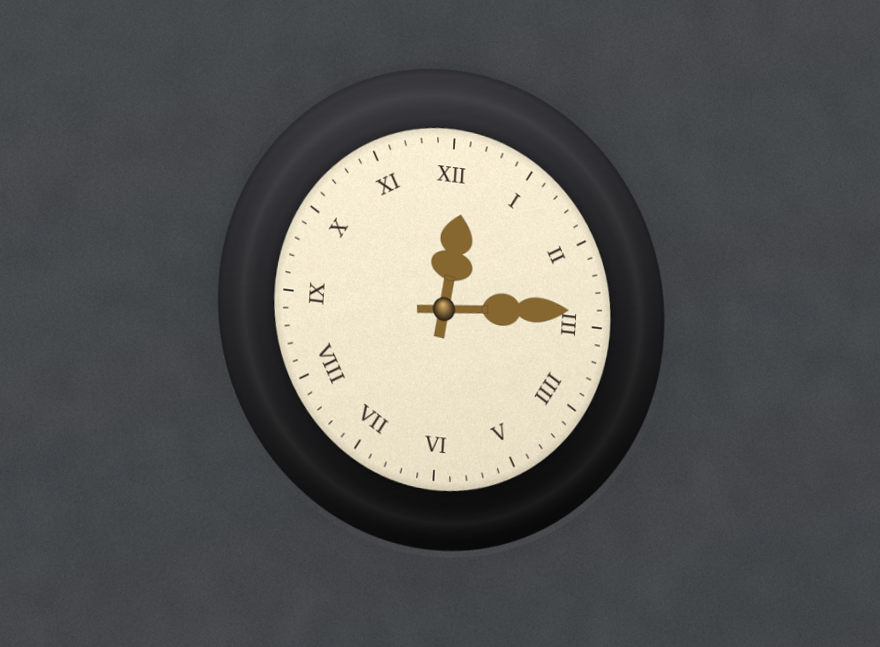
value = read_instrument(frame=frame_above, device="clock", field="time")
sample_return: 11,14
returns 12,14
